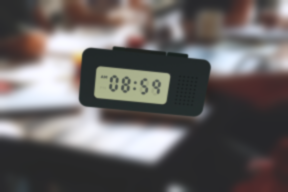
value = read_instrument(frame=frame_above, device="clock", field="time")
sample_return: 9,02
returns 8,59
